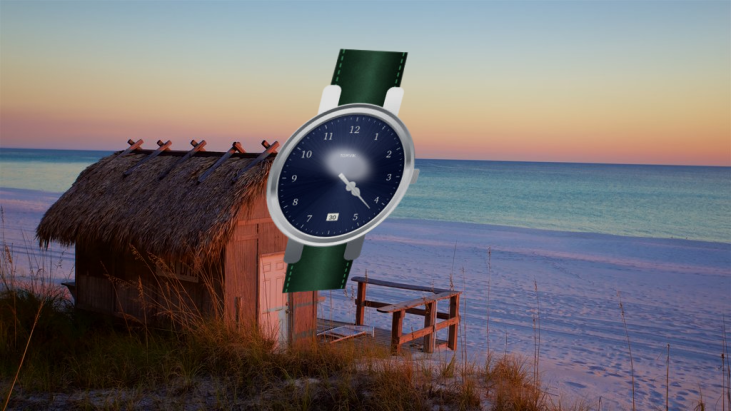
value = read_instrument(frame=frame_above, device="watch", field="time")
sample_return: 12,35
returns 4,22
